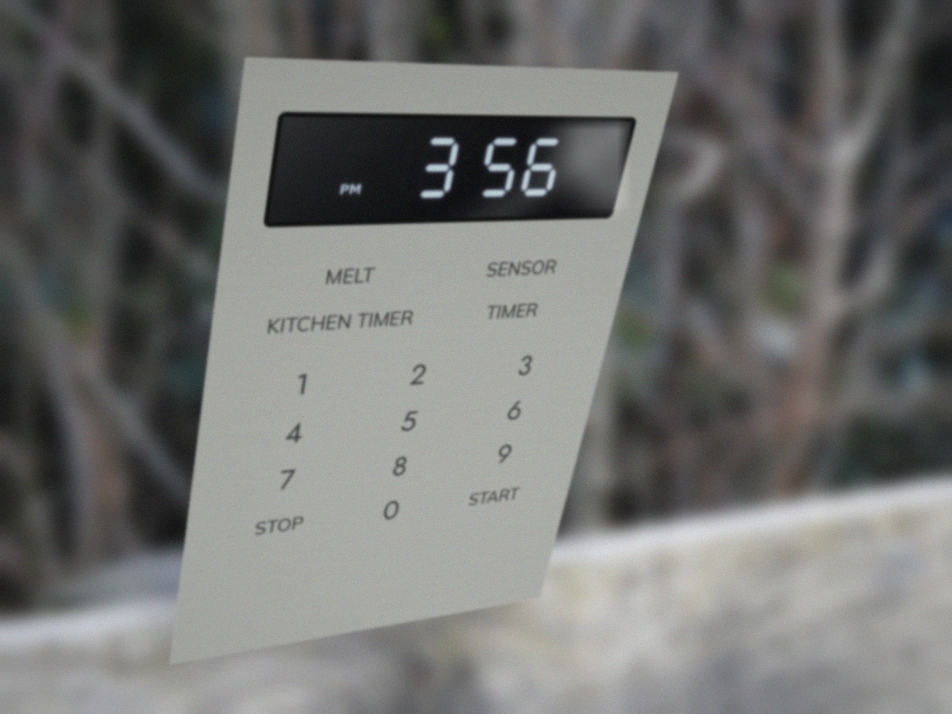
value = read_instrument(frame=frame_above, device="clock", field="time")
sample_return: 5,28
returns 3,56
